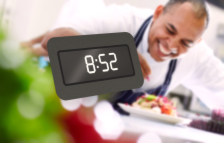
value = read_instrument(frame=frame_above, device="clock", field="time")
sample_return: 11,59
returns 8,52
